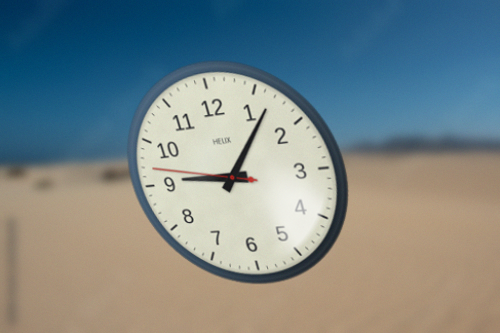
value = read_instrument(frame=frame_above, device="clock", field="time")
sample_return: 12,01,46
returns 9,06,47
